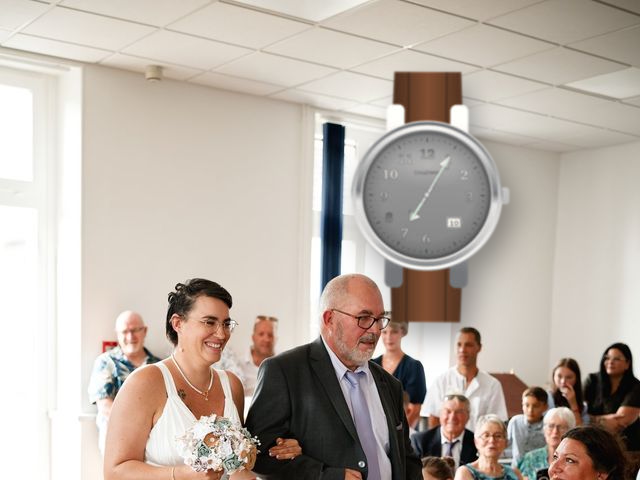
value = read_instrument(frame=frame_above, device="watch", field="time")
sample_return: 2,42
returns 7,05
